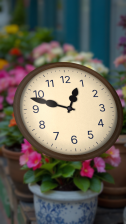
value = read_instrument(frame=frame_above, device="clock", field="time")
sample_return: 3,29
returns 12,48
